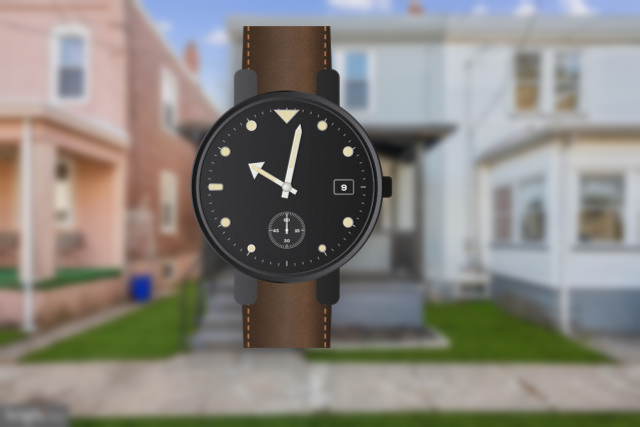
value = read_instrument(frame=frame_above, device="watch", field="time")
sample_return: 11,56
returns 10,02
